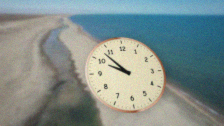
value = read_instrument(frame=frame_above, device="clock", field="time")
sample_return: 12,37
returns 9,53
